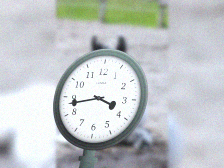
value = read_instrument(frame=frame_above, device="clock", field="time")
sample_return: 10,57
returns 3,43
